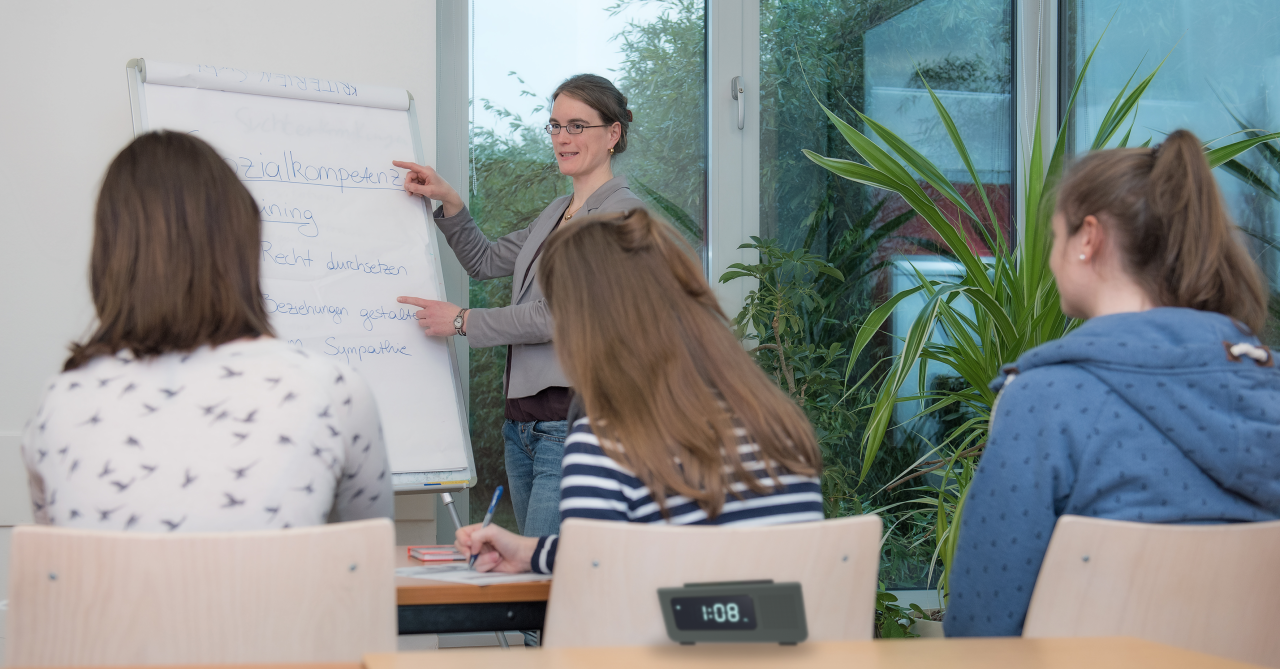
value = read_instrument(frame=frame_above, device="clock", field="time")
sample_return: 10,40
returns 1,08
